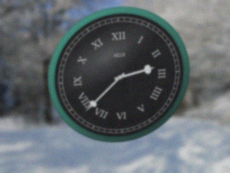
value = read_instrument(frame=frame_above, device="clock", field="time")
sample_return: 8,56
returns 2,38
